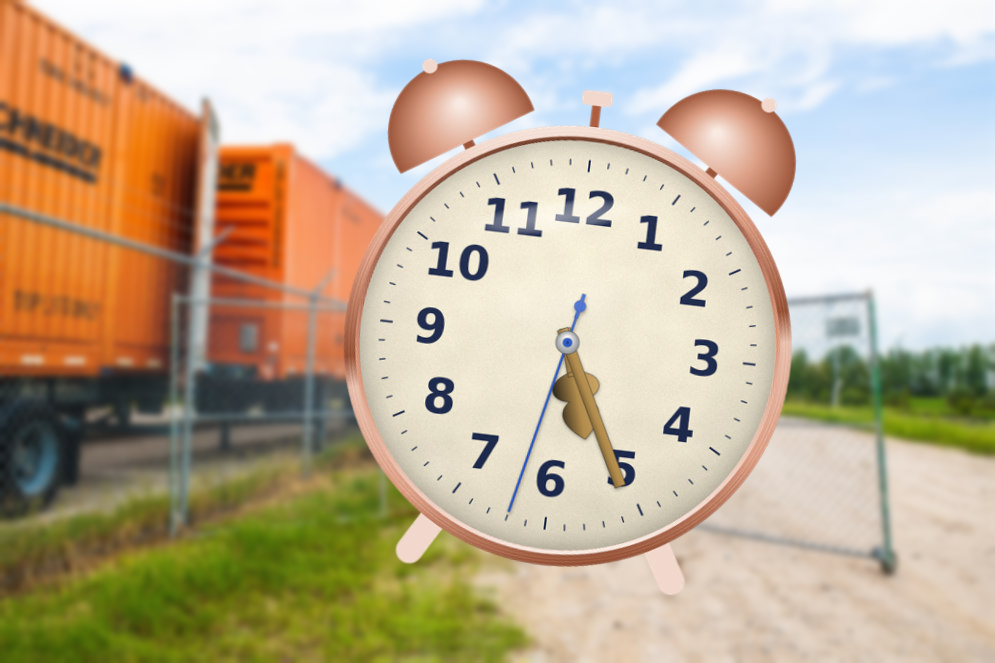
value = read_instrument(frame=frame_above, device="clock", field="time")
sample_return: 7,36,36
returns 5,25,32
